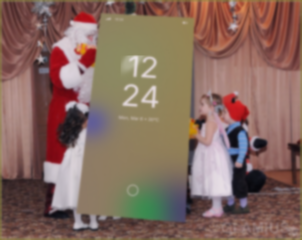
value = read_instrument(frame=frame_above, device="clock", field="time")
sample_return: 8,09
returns 12,24
